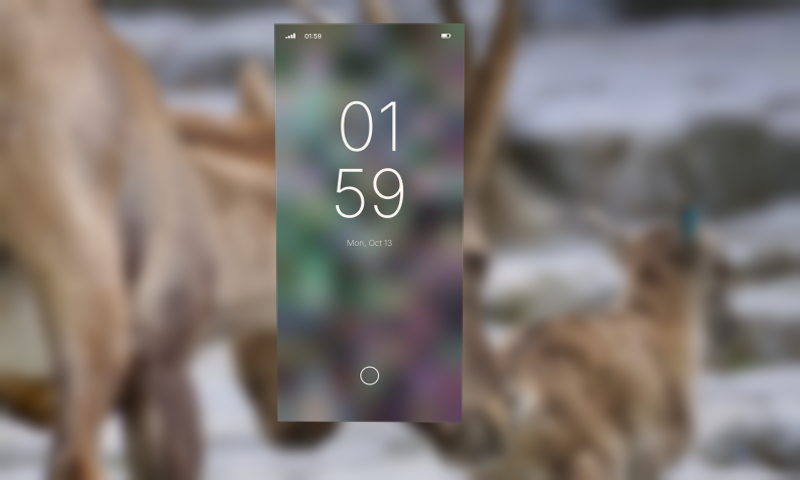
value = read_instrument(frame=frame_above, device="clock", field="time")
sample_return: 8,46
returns 1,59
